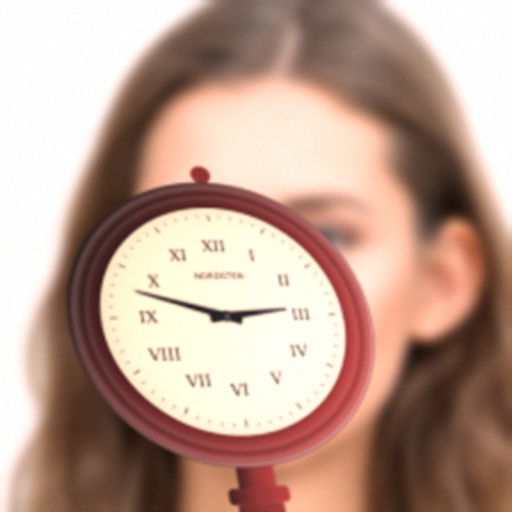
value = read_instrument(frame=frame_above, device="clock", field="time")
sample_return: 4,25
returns 2,48
